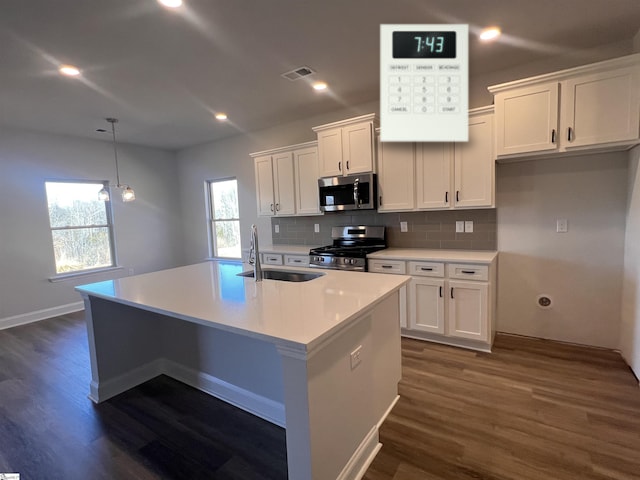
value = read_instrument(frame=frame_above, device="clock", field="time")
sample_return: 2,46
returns 7,43
